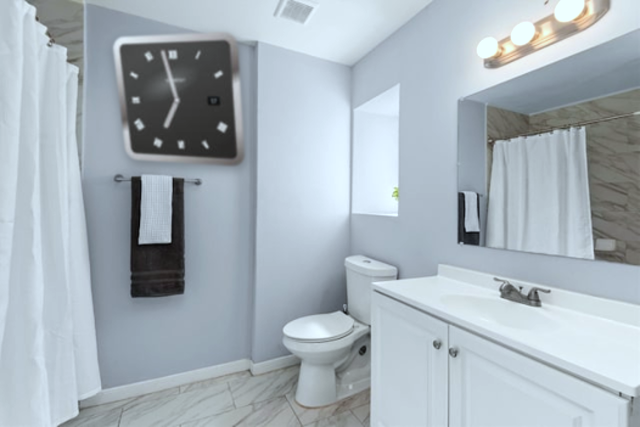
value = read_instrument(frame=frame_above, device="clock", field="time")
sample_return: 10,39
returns 6,58
